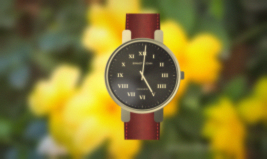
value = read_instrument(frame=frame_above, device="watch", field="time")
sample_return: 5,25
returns 5,01
